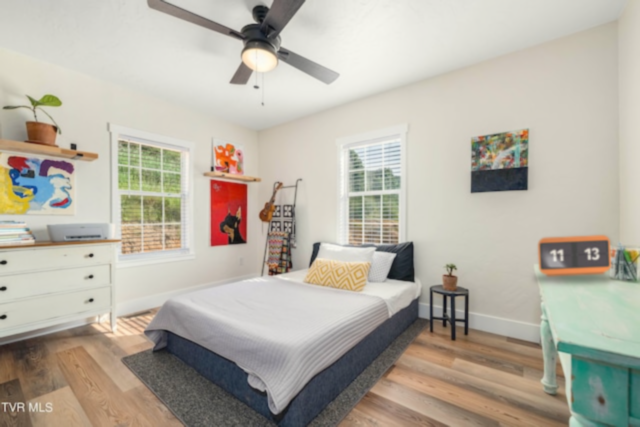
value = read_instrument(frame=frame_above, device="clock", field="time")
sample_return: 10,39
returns 11,13
